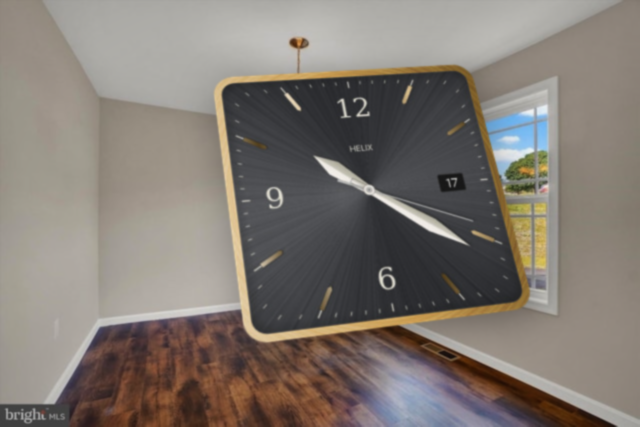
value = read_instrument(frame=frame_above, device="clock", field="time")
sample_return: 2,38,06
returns 10,21,19
